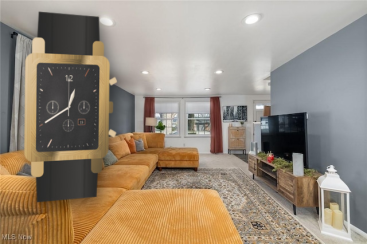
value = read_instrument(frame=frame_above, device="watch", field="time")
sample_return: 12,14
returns 12,40
